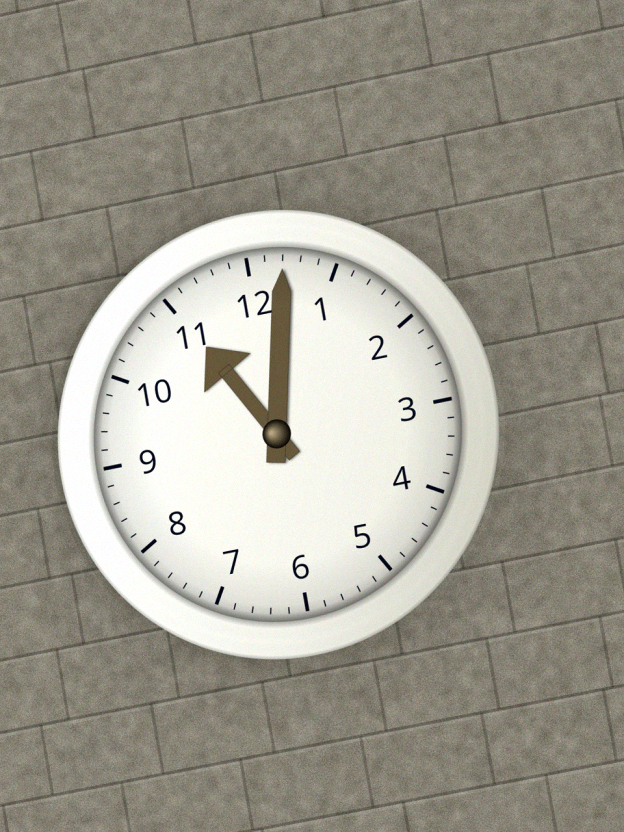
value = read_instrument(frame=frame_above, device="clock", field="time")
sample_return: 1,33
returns 11,02
